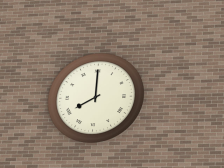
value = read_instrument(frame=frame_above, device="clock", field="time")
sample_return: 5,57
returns 8,00
